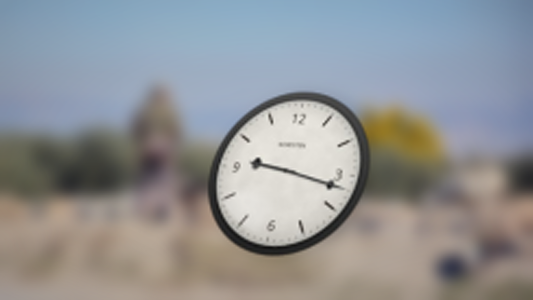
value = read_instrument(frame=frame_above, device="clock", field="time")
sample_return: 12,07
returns 9,17
